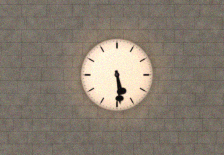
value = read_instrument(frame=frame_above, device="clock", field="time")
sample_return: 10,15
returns 5,29
